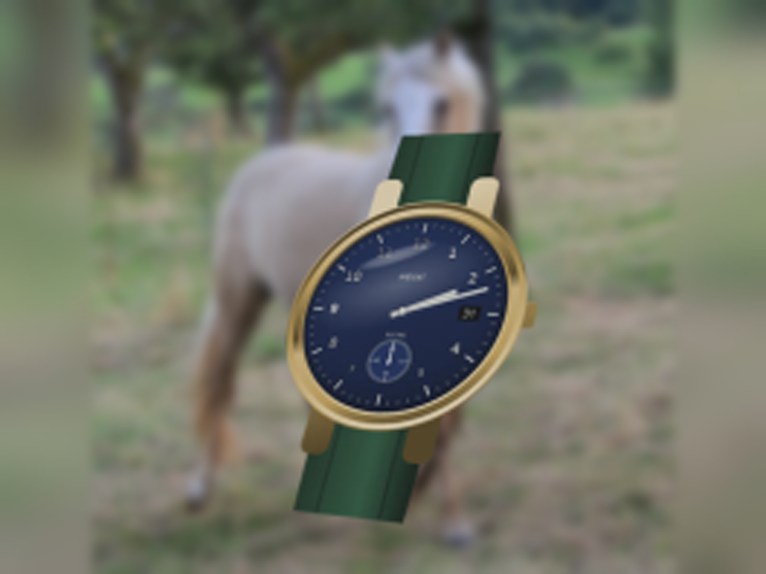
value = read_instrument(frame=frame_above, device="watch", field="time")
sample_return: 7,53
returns 2,12
